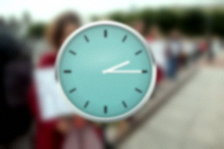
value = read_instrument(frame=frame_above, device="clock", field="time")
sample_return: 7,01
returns 2,15
